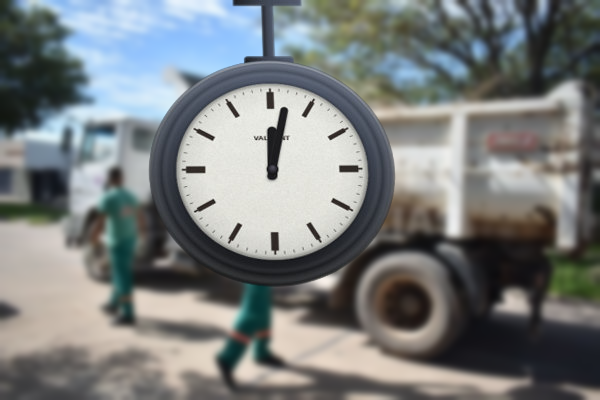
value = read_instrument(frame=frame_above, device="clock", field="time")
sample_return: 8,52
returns 12,02
